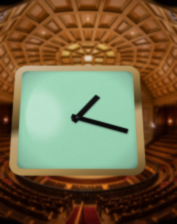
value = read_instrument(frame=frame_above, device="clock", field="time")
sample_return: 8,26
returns 1,18
